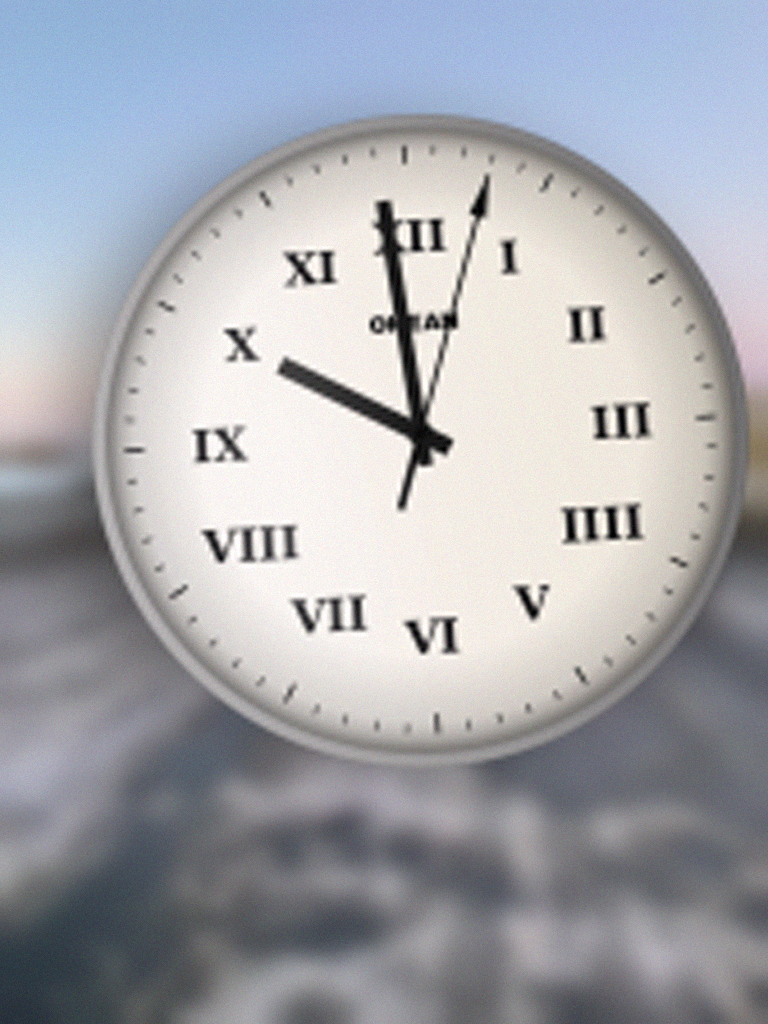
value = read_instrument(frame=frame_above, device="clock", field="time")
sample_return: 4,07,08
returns 9,59,03
